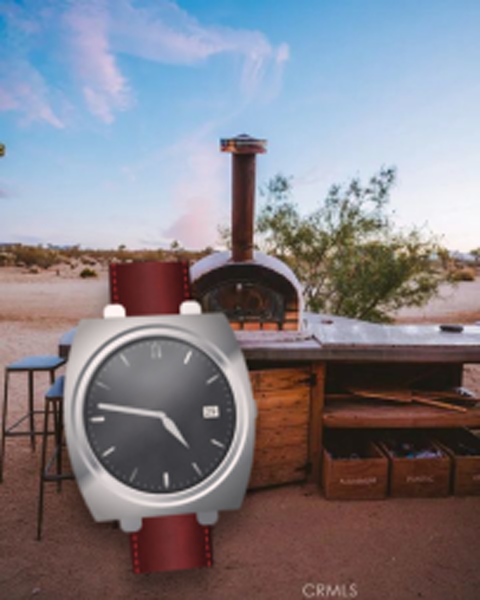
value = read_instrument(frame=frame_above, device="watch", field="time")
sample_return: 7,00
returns 4,47
